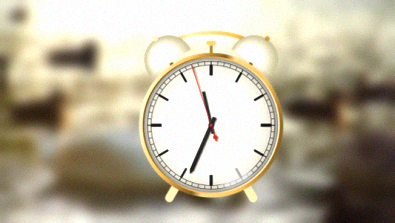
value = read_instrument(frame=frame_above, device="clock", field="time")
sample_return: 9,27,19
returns 11,33,57
